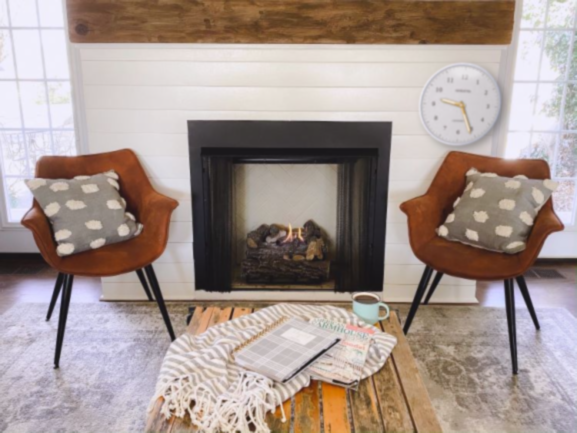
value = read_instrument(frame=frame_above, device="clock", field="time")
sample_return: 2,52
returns 9,26
